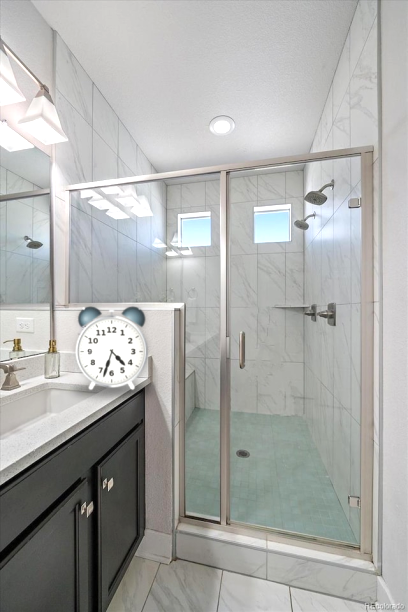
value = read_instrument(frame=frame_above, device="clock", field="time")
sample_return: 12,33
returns 4,33
